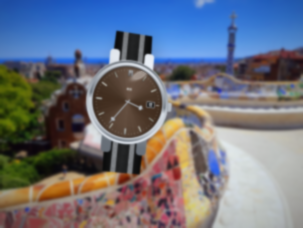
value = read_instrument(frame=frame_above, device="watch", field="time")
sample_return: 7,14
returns 3,36
